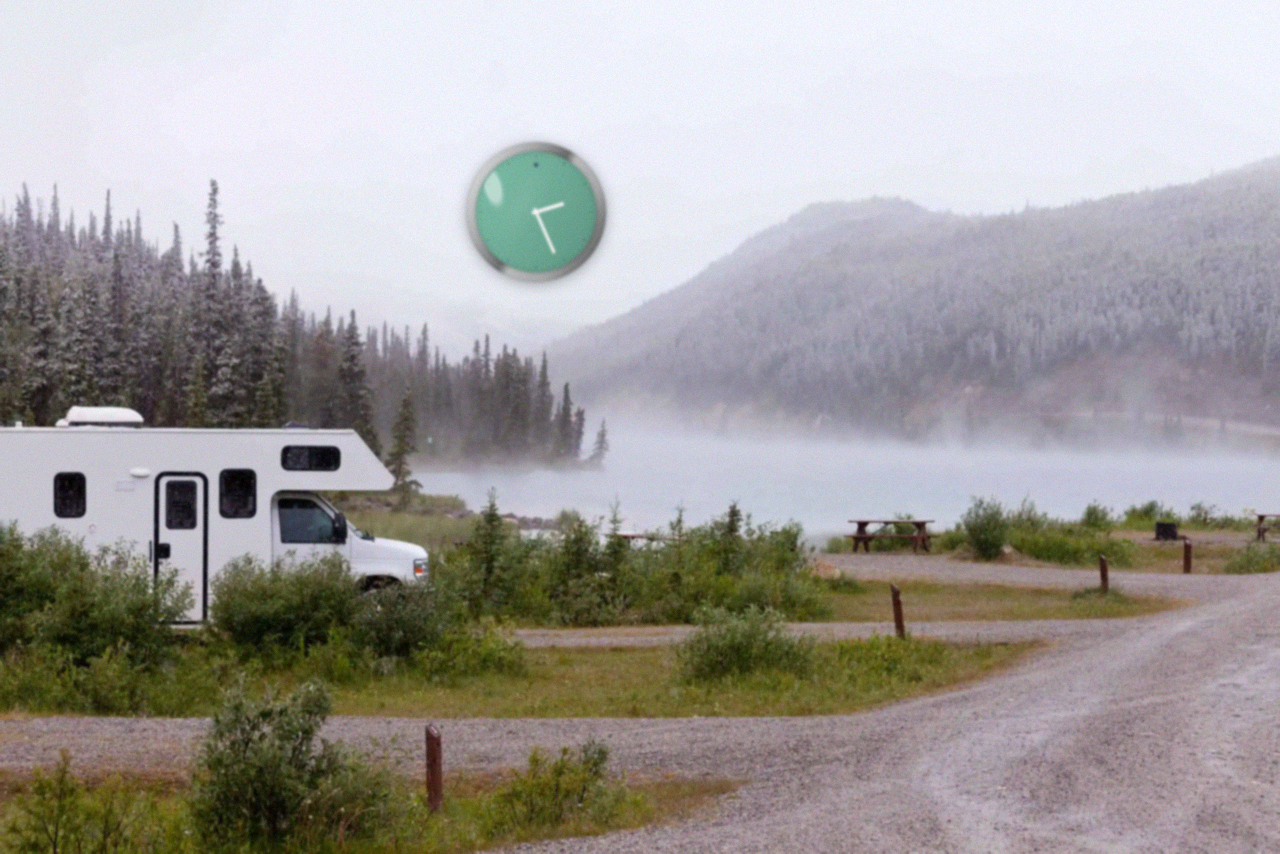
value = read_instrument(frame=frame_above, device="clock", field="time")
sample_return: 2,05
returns 2,26
